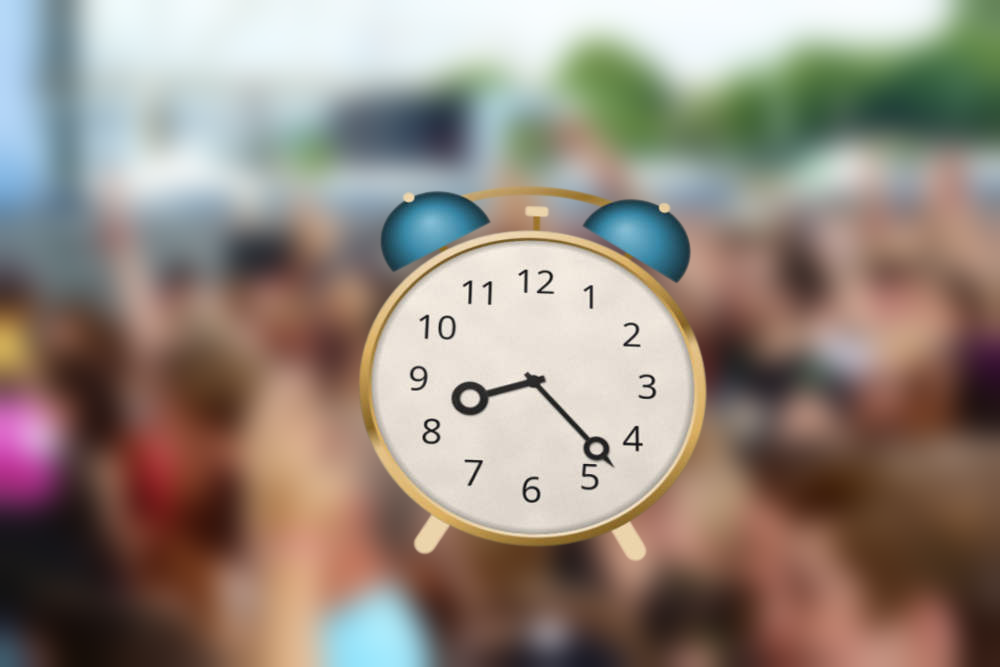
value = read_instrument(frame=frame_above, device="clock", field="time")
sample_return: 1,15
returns 8,23
